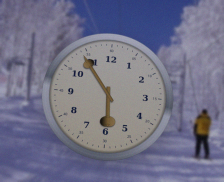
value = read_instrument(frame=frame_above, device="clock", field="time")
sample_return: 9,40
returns 5,54
